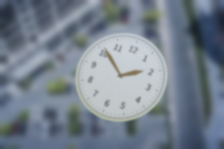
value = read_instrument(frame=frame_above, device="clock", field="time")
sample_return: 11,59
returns 1,51
